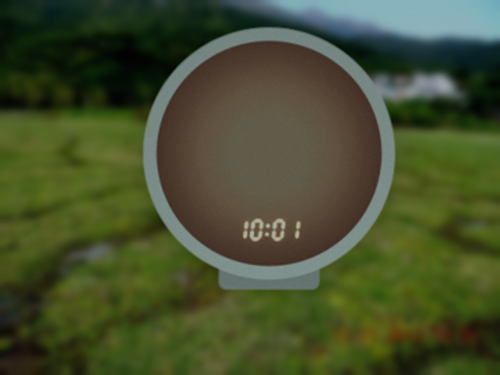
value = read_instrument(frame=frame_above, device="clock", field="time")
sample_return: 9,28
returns 10,01
